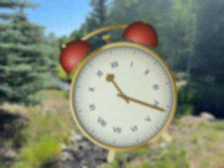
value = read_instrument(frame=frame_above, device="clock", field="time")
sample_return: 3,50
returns 11,21
